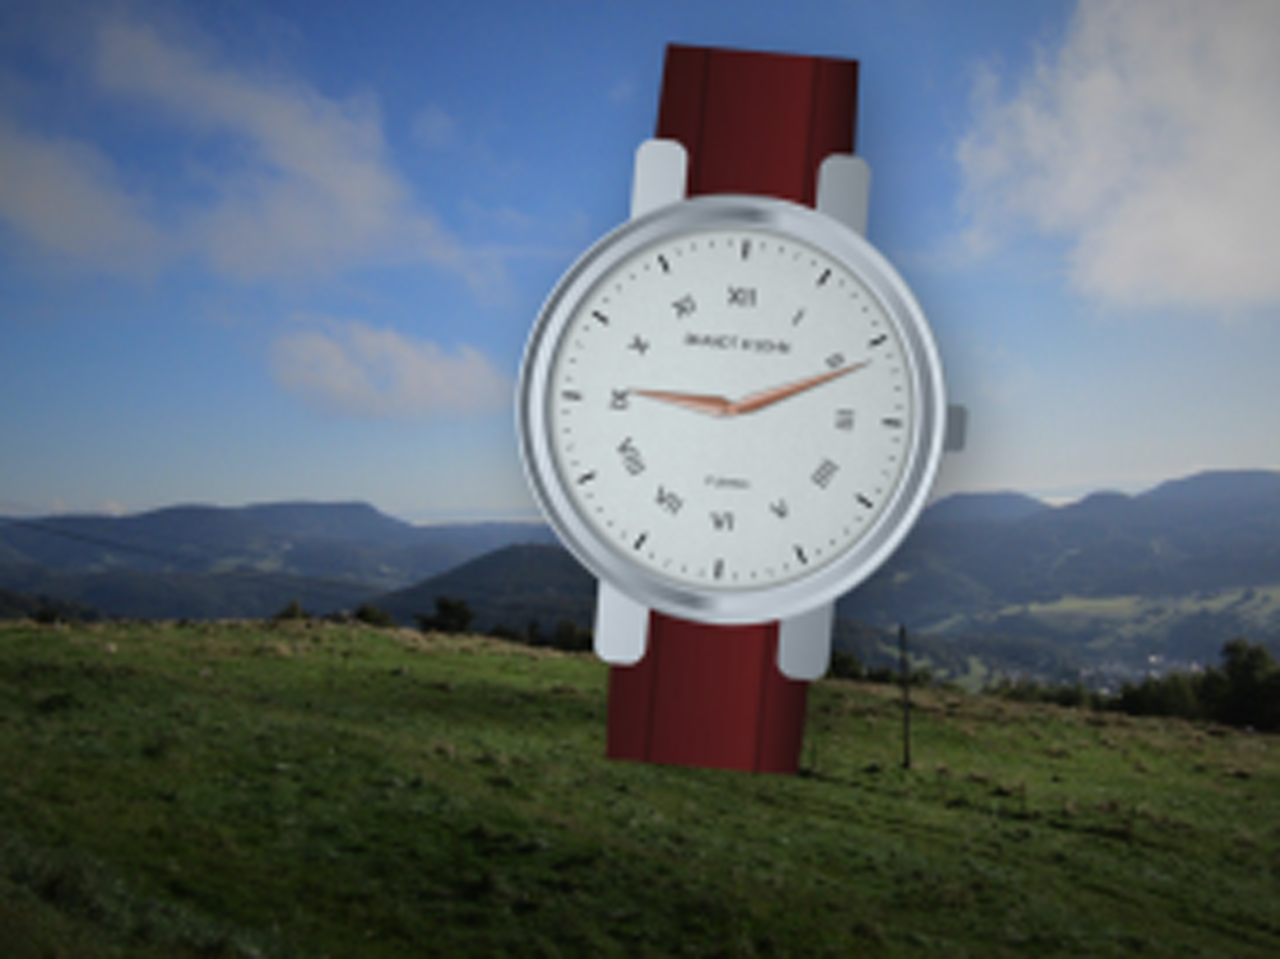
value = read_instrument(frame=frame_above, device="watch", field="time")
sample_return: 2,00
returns 9,11
